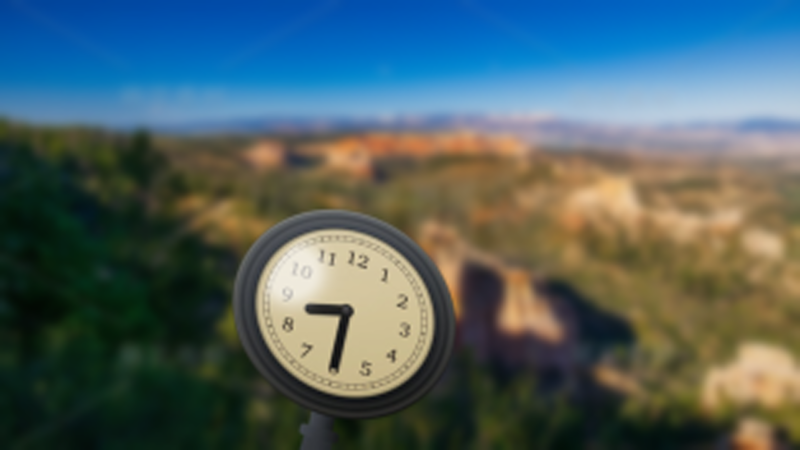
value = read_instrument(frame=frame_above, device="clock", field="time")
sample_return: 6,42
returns 8,30
